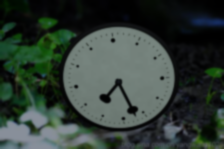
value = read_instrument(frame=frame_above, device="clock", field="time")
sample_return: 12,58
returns 7,27
